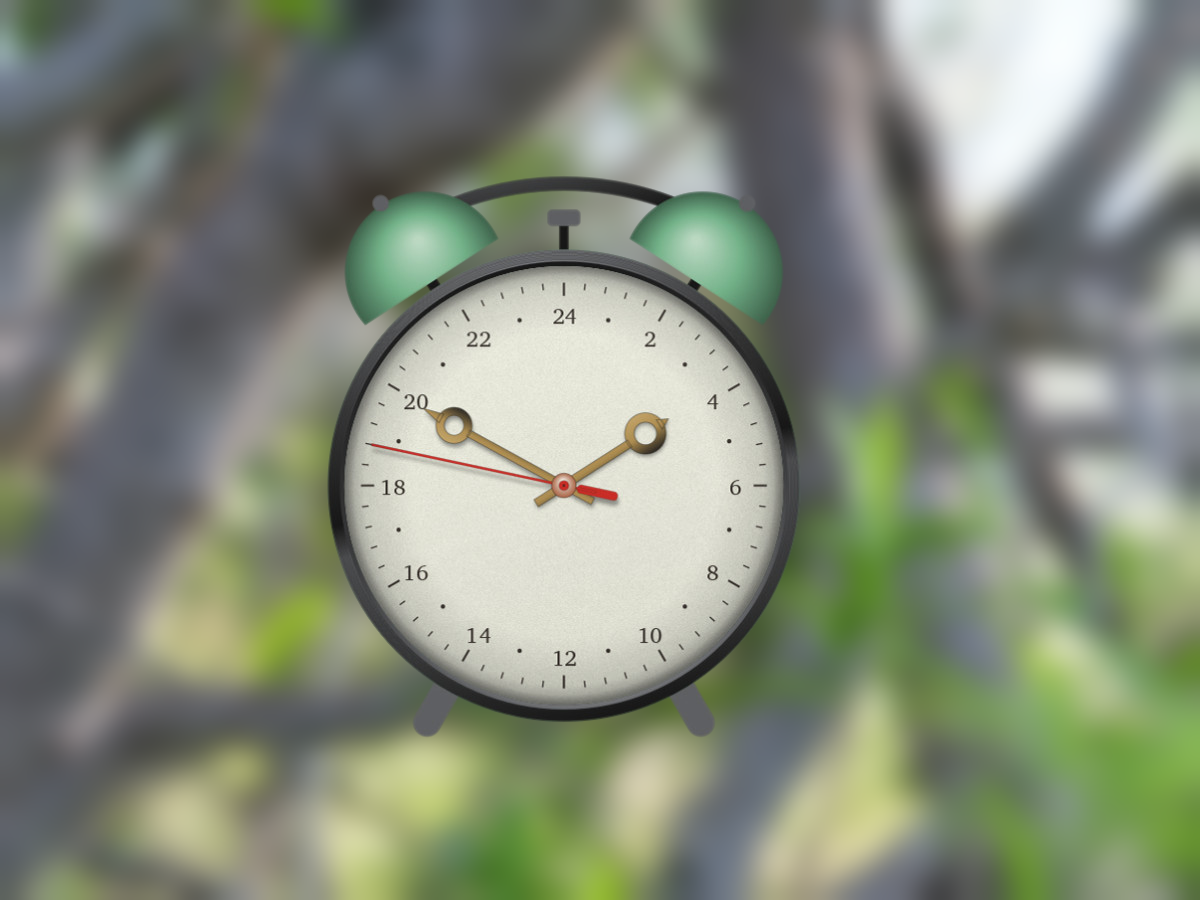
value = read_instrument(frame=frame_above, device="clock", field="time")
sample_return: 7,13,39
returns 3,49,47
